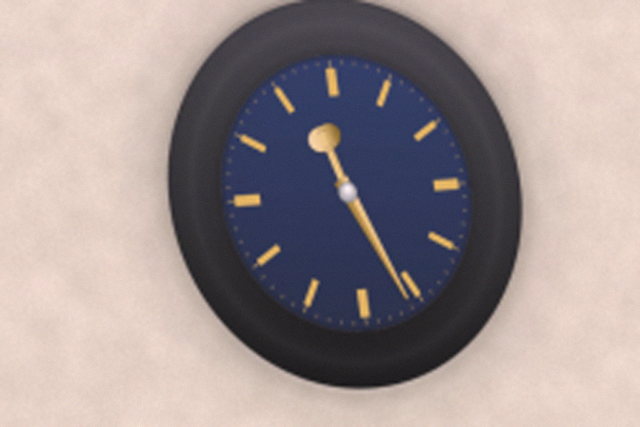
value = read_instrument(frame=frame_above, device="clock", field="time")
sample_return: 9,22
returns 11,26
